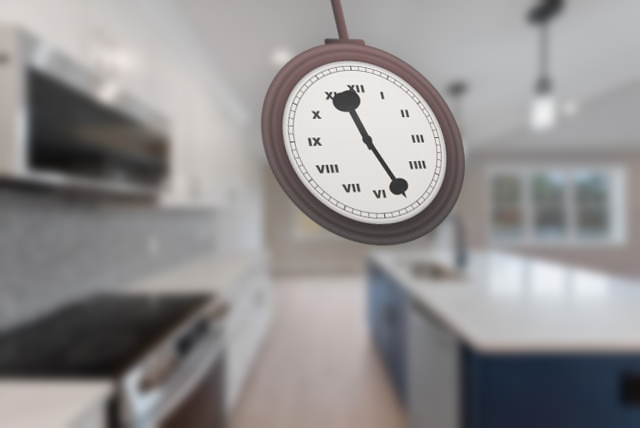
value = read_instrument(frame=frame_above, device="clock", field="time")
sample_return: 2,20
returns 11,26
